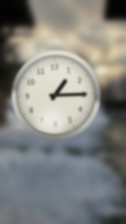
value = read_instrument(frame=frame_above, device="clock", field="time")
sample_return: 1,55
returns 1,15
